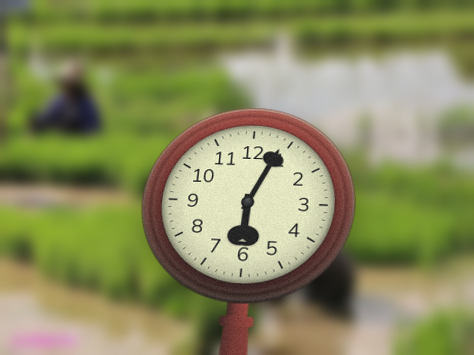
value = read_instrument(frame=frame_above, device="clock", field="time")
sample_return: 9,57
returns 6,04
